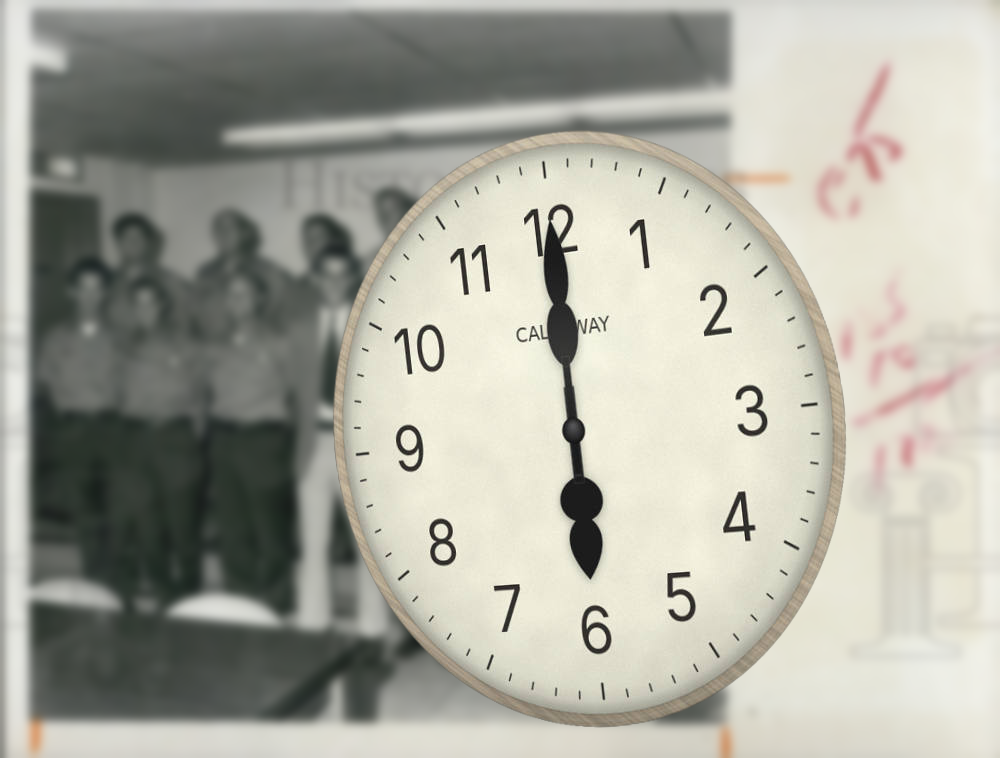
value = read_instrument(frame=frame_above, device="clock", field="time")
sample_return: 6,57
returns 6,00
